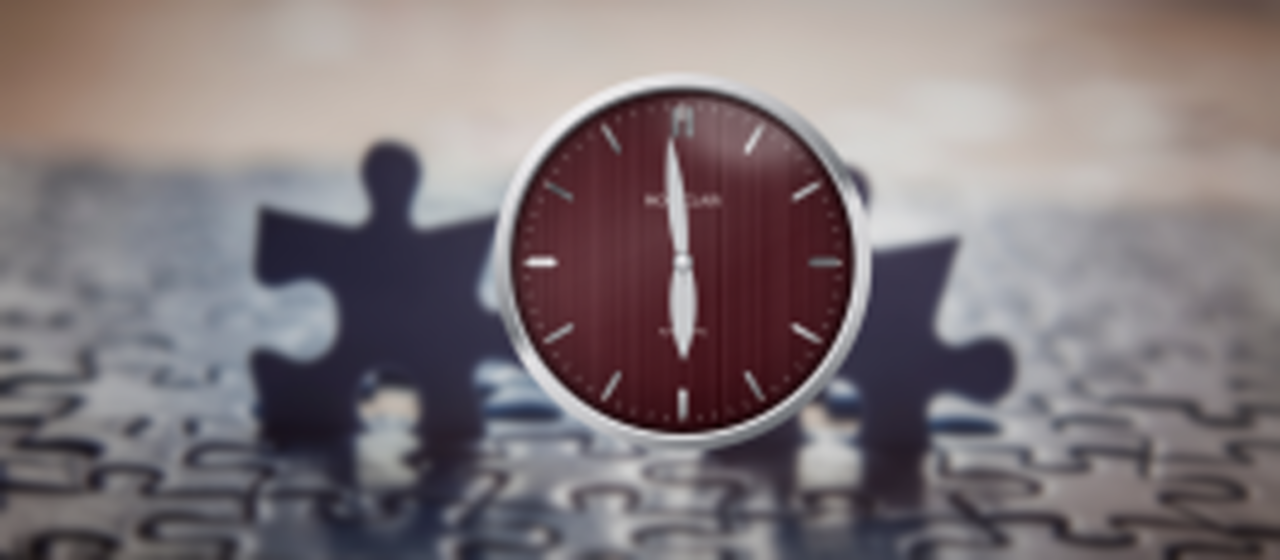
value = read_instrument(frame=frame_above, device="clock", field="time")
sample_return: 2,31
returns 5,59
